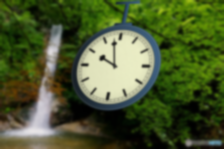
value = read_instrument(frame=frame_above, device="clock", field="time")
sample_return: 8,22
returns 9,58
